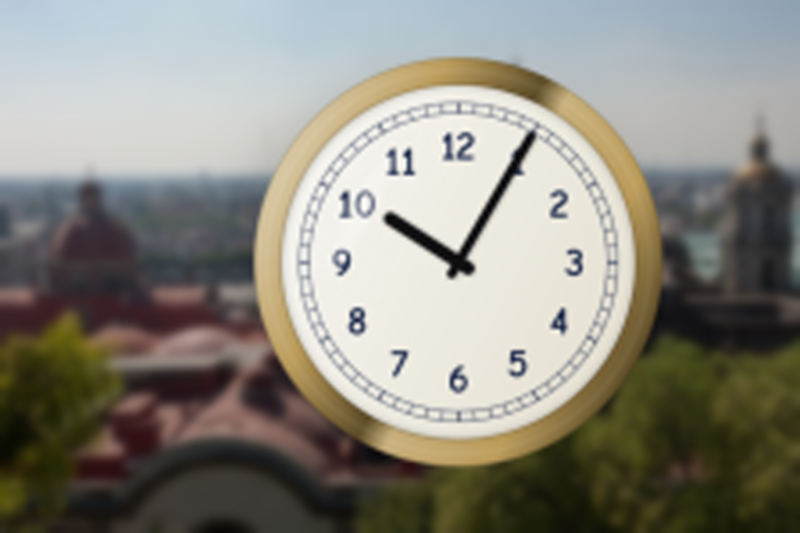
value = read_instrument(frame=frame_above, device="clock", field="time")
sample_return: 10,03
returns 10,05
